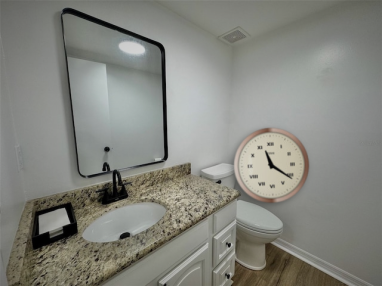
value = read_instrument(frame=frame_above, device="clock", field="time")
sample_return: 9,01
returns 11,21
